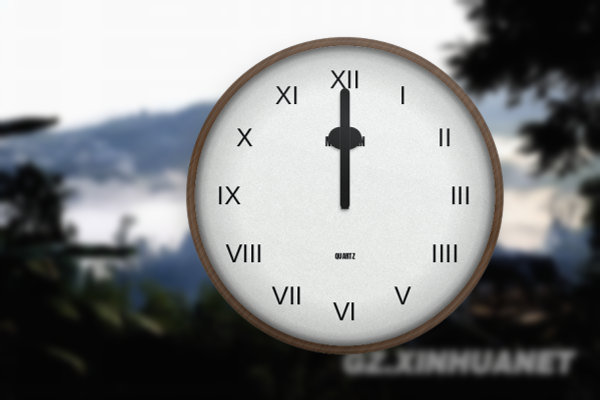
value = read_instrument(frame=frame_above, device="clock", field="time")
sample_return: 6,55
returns 12,00
